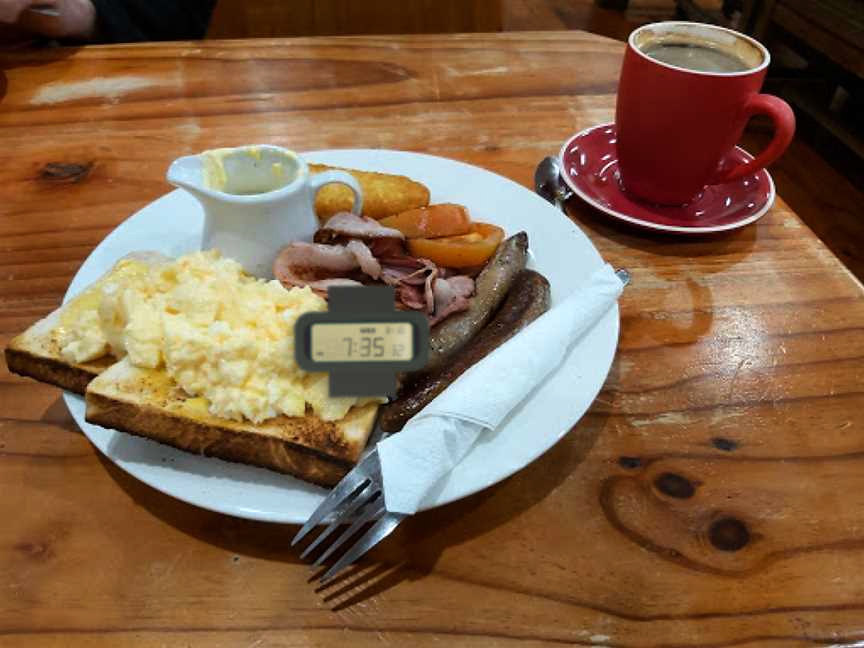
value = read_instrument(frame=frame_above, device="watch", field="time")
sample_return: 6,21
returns 7,35
